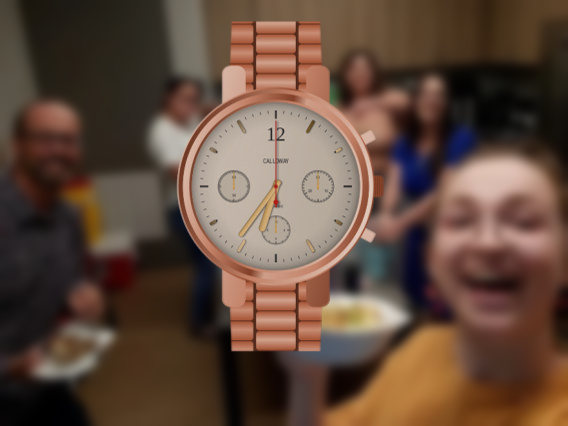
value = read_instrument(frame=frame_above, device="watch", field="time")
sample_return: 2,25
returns 6,36
